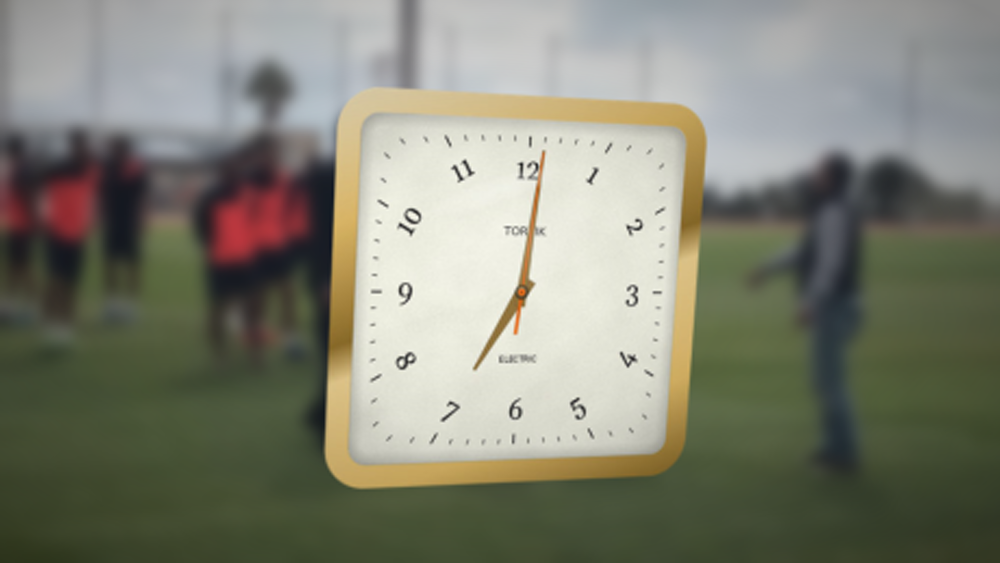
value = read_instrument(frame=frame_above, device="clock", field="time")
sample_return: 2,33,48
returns 7,01,01
